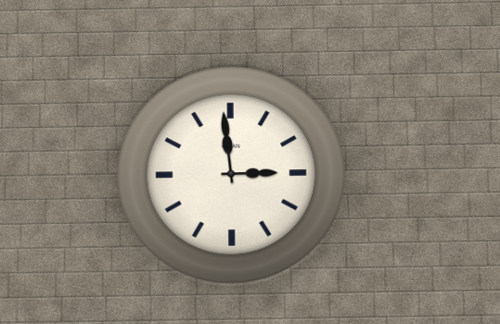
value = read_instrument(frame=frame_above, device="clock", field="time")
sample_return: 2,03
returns 2,59
